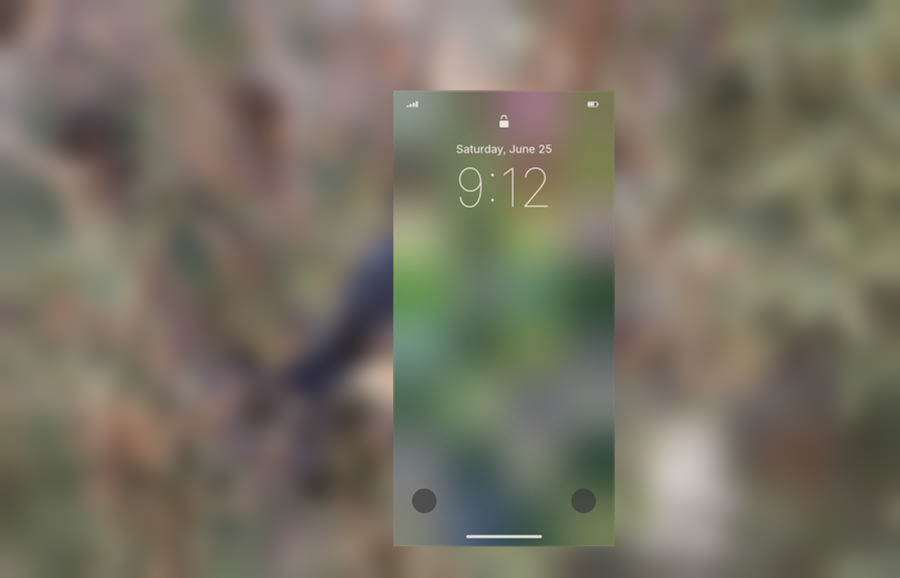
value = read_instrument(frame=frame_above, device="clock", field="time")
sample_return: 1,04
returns 9,12
